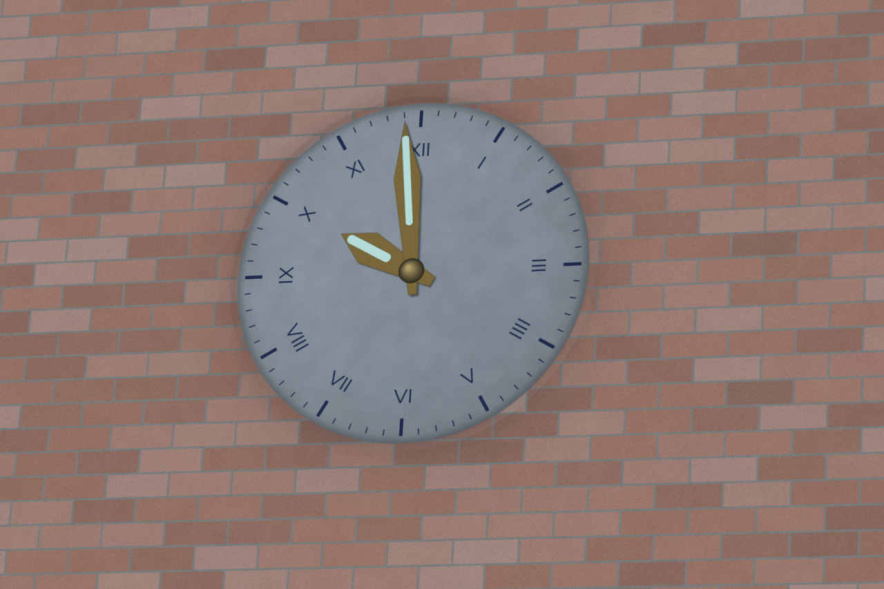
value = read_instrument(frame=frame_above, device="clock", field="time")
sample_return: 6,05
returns 9,59
